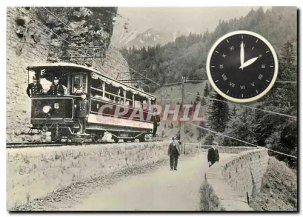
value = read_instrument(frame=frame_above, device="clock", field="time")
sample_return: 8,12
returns 2,00
